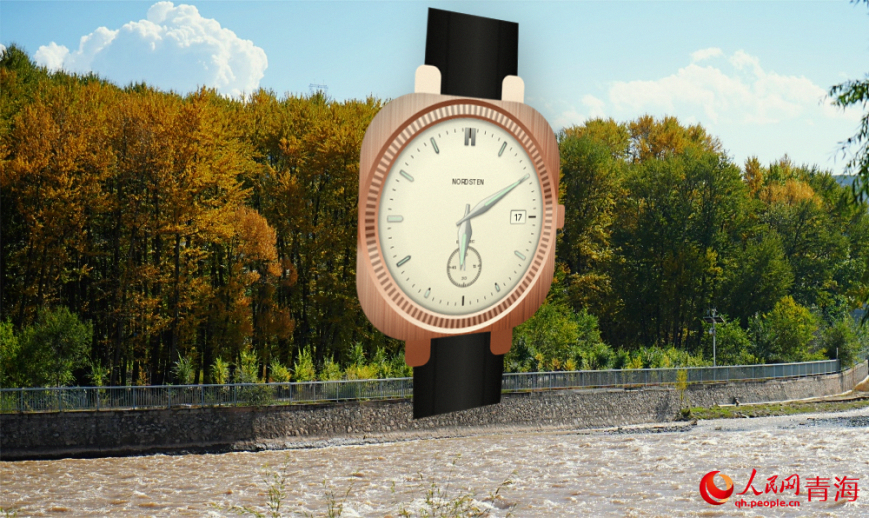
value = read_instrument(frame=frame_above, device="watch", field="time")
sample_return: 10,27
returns 6,10
